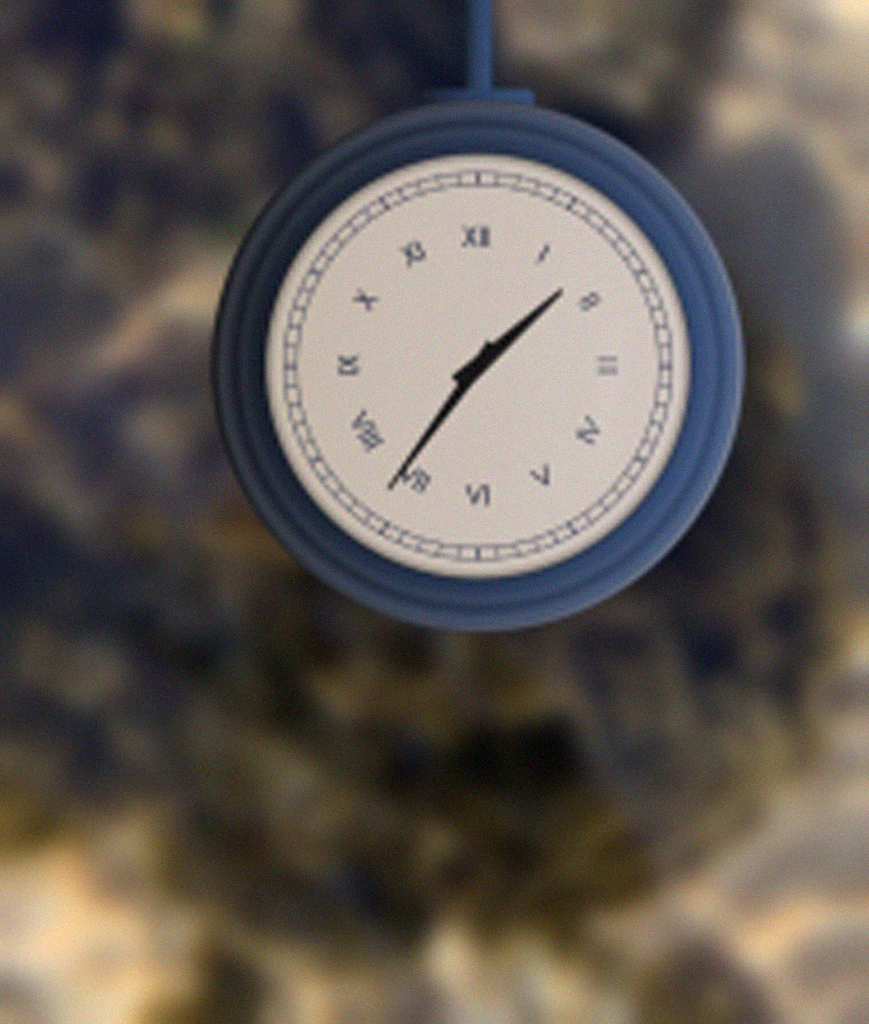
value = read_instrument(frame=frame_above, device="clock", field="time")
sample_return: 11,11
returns 1,36
